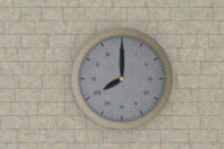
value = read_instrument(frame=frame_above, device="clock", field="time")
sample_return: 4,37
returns 8,00
